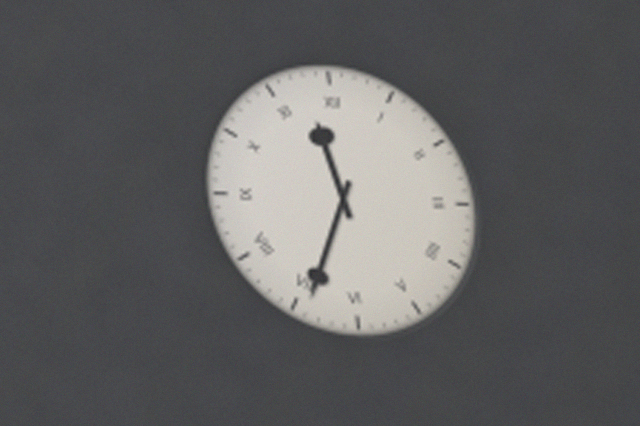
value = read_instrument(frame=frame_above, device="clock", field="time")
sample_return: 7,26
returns 11,34
